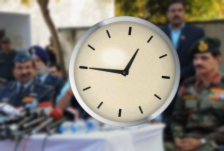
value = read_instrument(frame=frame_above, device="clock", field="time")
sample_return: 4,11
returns 12,45
